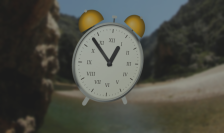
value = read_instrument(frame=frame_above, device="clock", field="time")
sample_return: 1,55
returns 12,53
